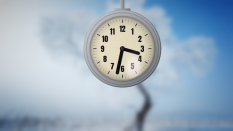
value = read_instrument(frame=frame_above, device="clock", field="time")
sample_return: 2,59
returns 3,32
